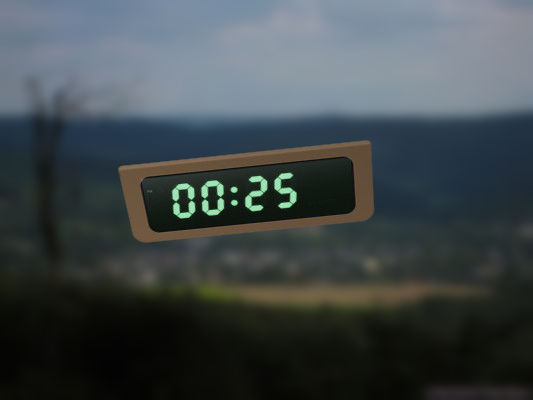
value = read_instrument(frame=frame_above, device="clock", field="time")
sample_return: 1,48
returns 0,25
